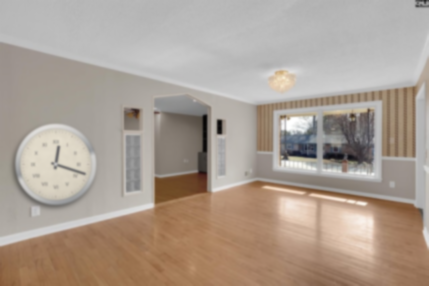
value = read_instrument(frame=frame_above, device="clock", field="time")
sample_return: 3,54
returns 12,18
